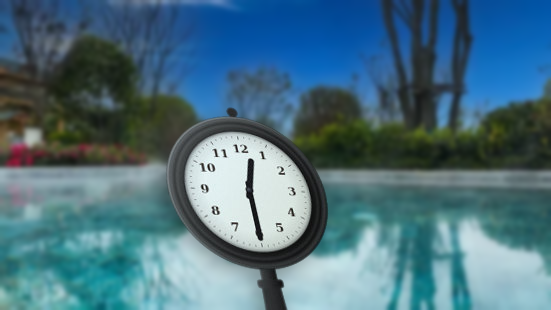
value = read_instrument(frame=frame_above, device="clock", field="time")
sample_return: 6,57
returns 12,30
